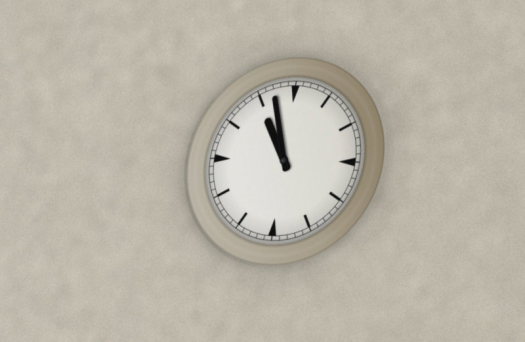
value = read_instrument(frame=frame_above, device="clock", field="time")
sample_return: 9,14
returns 10,57
